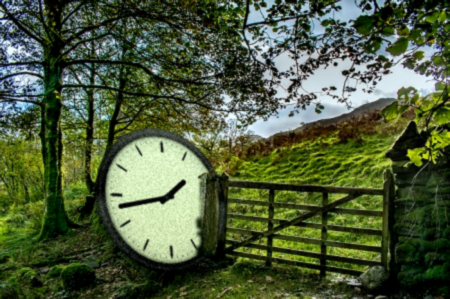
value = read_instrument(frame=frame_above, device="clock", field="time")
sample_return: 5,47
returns 1,43
